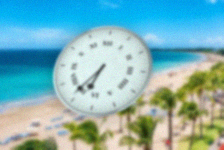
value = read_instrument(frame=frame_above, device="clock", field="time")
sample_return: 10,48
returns 6,36
